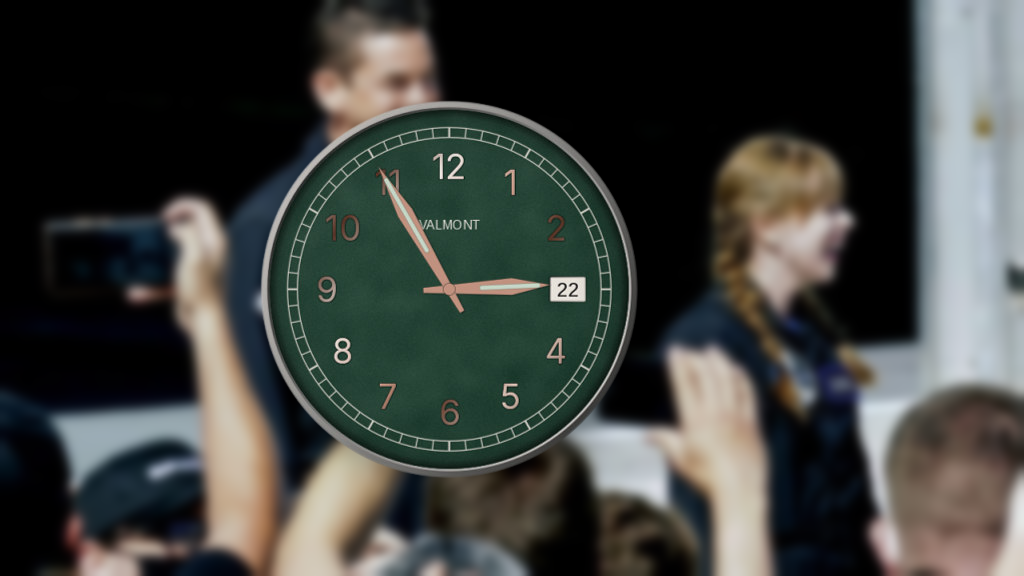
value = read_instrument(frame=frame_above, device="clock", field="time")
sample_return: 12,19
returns 2,55
